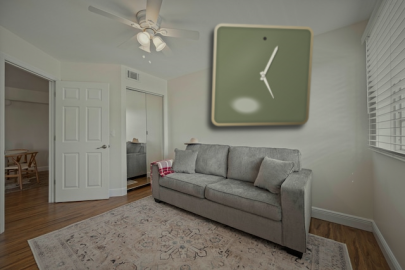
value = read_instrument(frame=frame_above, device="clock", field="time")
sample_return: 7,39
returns 5,04
